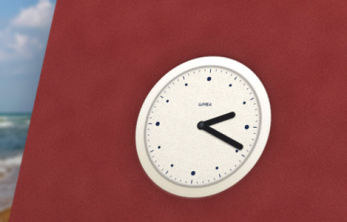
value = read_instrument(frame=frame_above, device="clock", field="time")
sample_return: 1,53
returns 2,19
